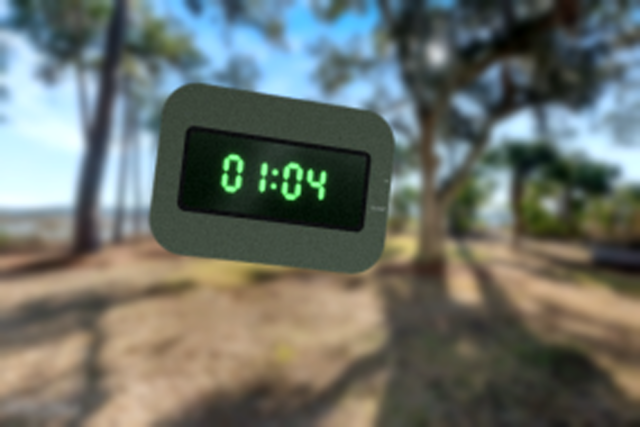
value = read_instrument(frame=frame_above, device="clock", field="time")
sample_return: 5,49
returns 1,04
